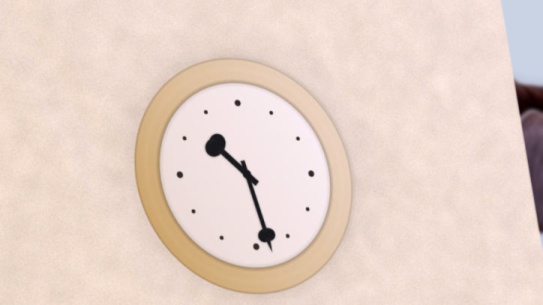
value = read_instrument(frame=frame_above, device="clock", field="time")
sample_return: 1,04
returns 10,28
